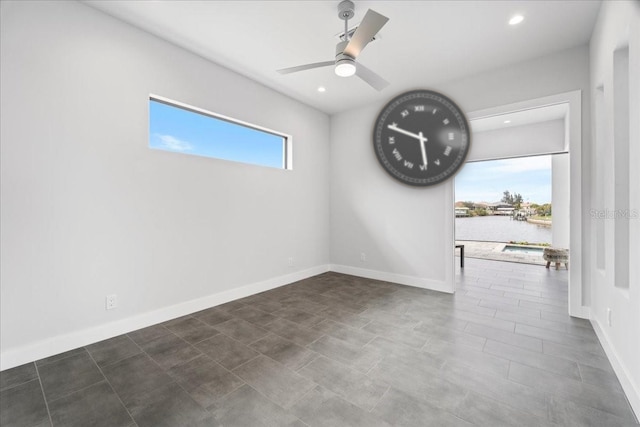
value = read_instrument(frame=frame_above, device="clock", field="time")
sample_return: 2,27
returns 5,49
